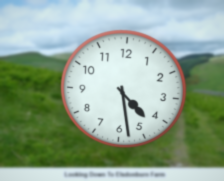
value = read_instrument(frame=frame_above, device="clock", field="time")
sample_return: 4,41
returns 4,28
